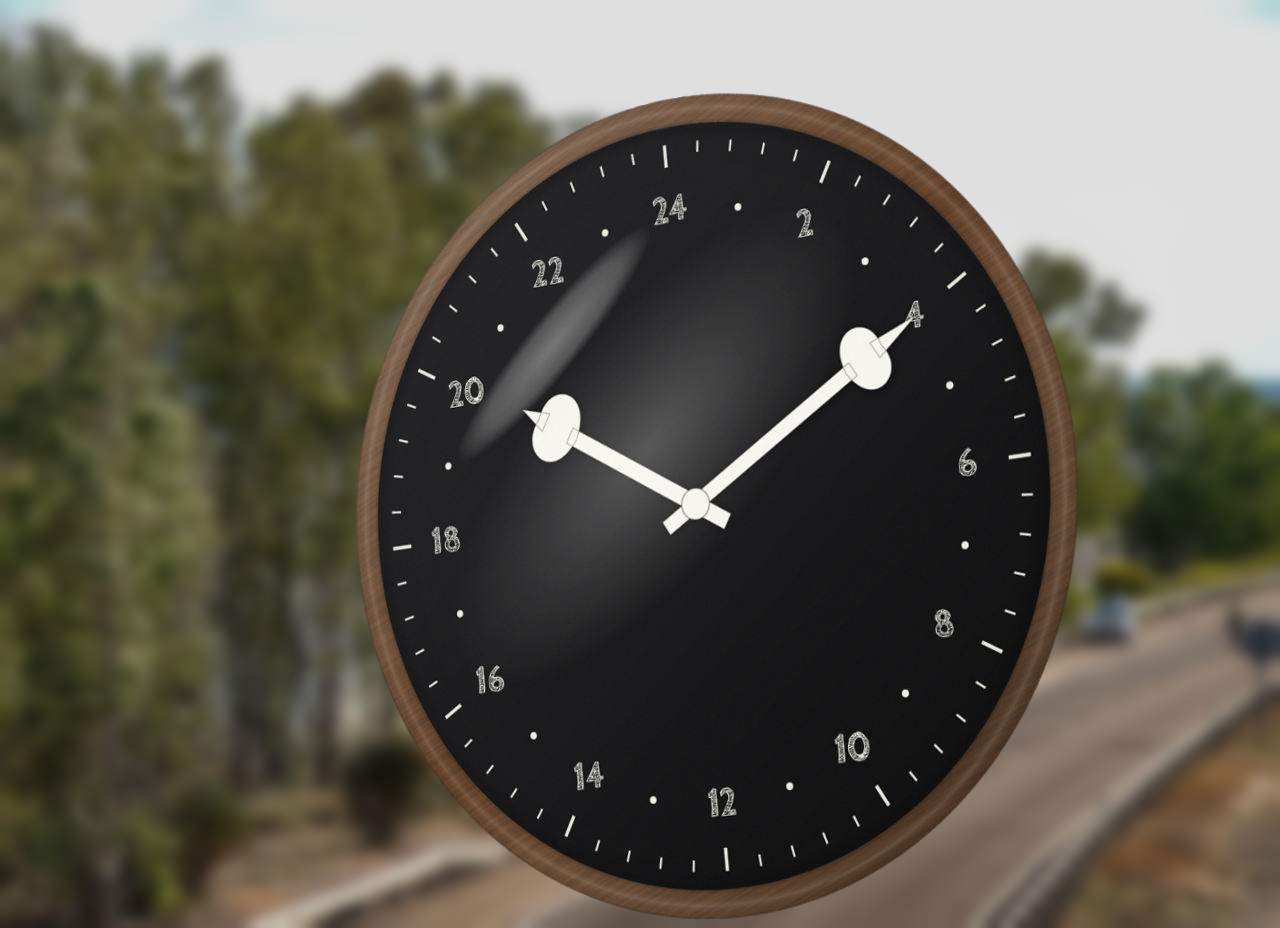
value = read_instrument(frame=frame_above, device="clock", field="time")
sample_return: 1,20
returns 20,10
